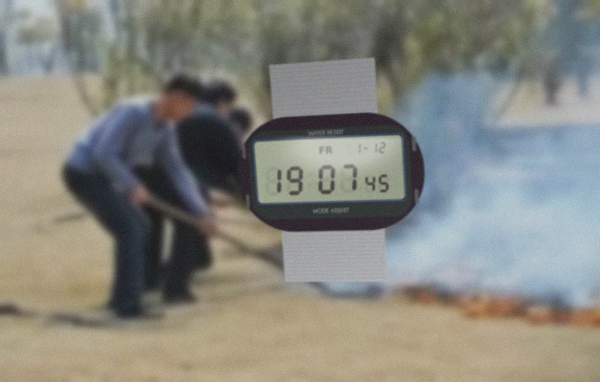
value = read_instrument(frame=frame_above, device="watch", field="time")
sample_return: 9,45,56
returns 19,07,45
